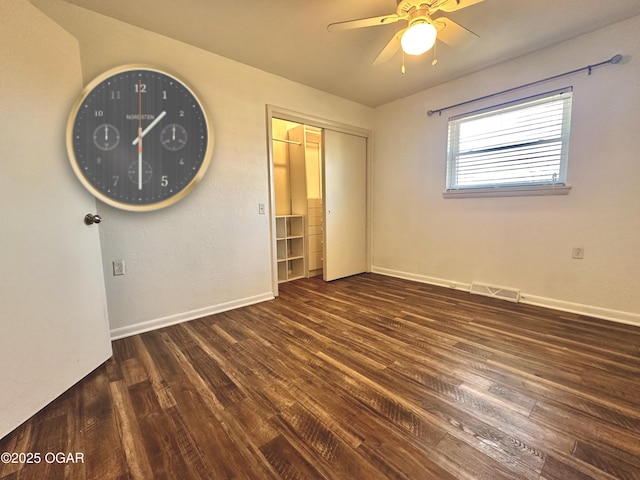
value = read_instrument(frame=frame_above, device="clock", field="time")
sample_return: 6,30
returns 1,30
